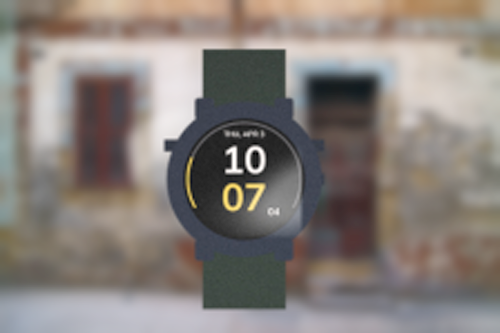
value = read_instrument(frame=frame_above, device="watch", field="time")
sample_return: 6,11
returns 10,07
